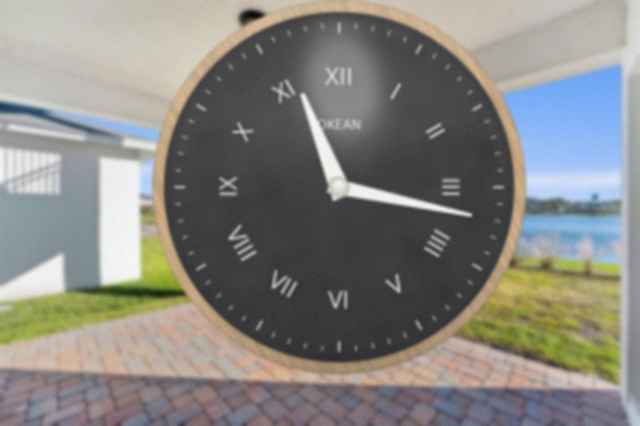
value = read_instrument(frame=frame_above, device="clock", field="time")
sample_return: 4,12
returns 11,17
